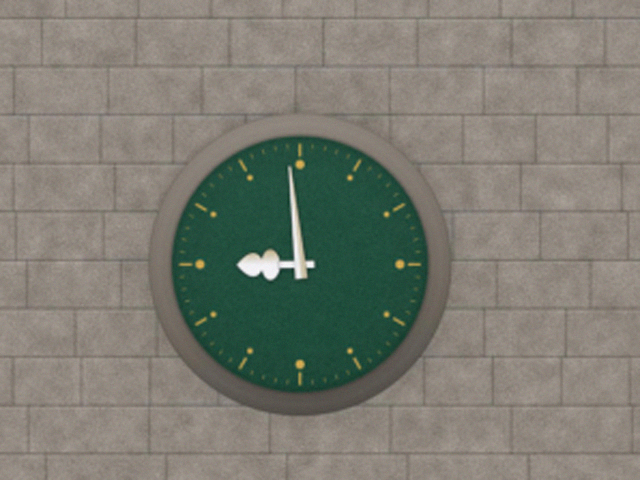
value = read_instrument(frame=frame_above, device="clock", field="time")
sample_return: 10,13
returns 8,59
